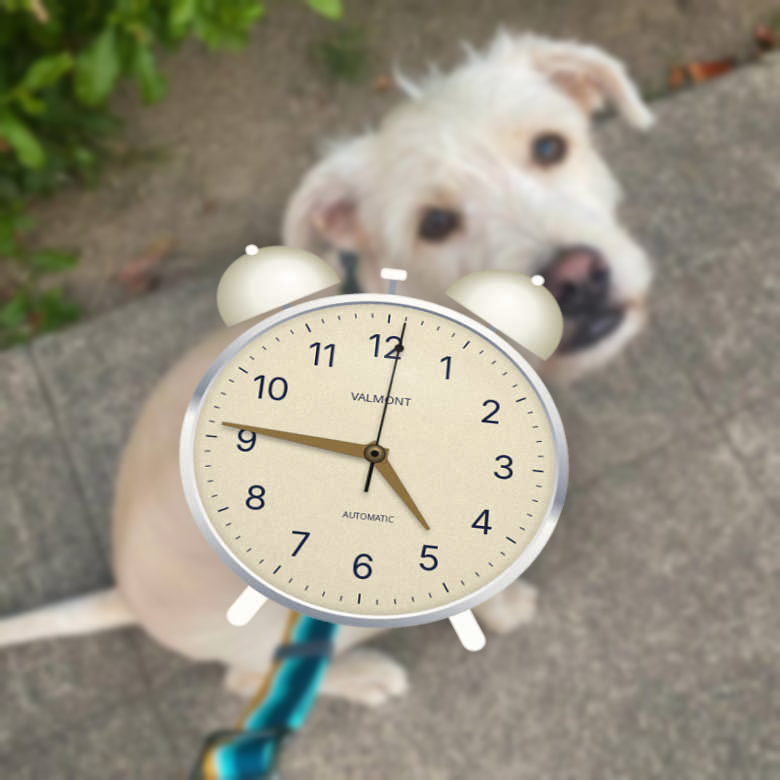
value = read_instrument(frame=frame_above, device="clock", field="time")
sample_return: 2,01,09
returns 4,46,01
